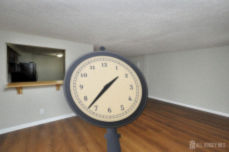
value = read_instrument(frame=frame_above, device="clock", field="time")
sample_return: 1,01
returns 1,37
